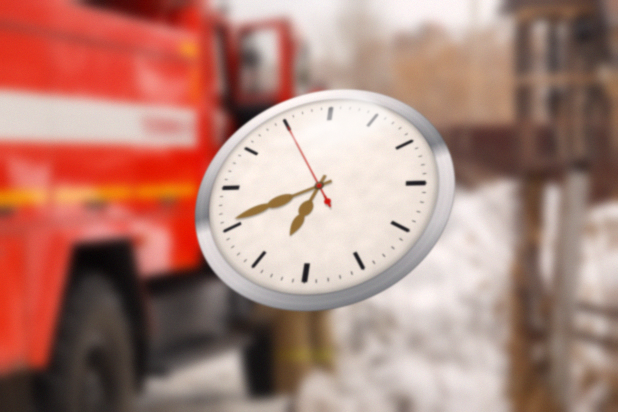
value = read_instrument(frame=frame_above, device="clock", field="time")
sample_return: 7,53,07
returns 6,40,55
